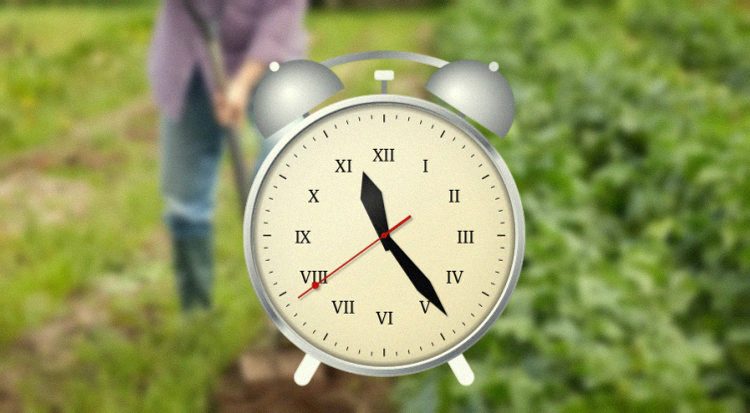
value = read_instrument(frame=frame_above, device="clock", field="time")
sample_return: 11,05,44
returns 11,23,39
